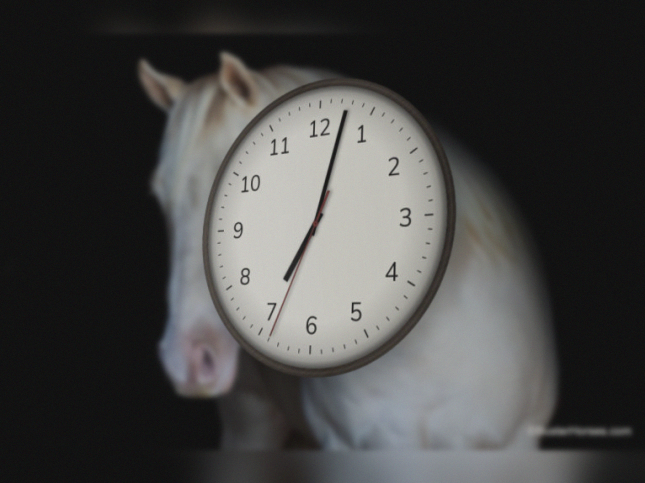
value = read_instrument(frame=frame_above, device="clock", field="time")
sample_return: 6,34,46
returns 7,02,34
